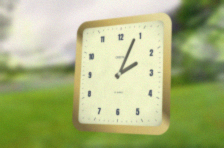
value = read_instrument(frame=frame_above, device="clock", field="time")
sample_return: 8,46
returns 2,04
